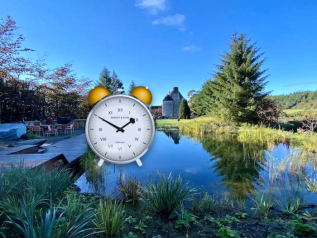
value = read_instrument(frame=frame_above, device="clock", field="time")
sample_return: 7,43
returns 1,50
